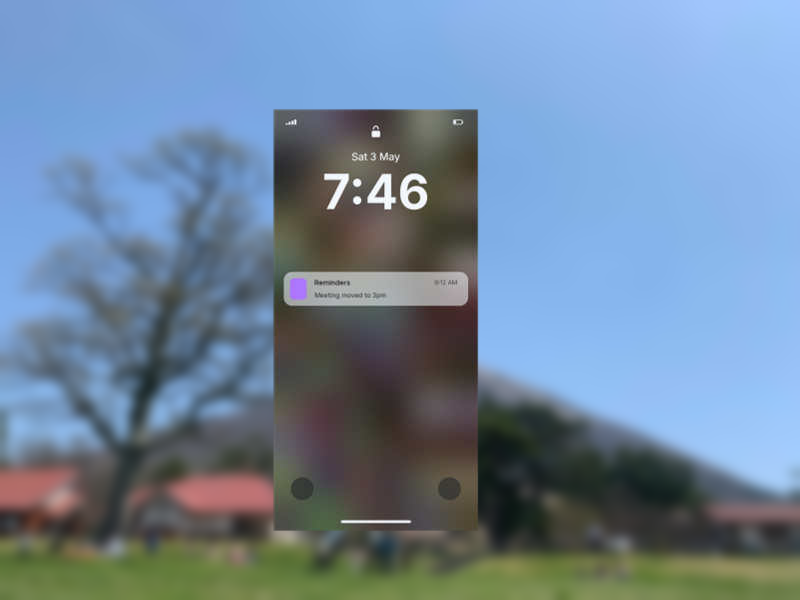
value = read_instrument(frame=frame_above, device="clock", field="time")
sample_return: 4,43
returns 7,46
